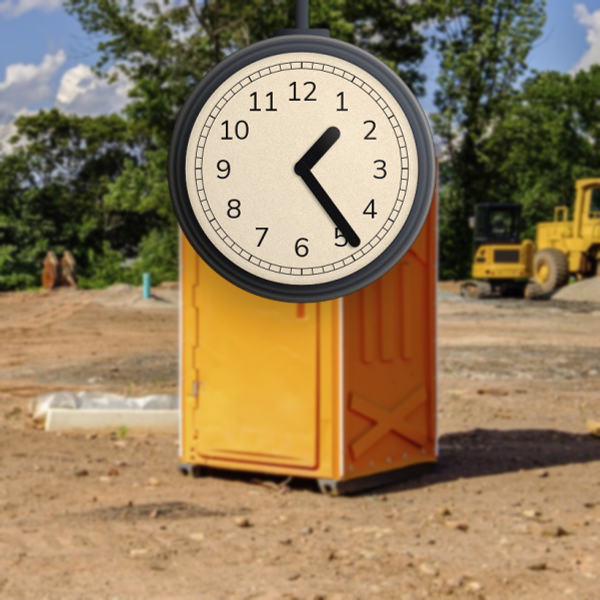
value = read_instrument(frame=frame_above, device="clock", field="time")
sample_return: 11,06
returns 1,24
